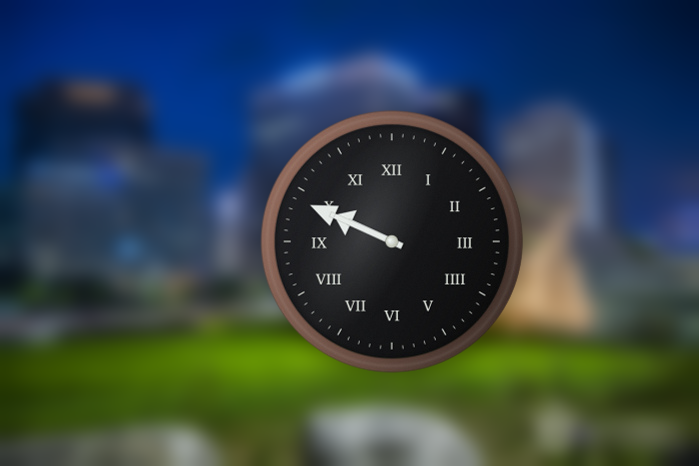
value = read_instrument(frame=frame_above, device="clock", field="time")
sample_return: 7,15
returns 9,49
